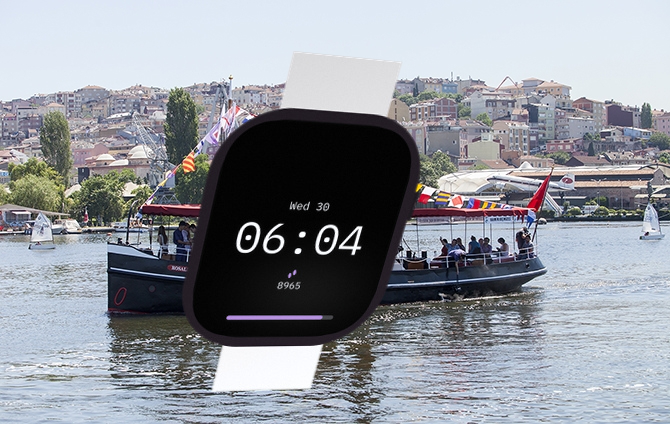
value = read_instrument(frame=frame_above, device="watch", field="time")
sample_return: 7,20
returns 6,04
